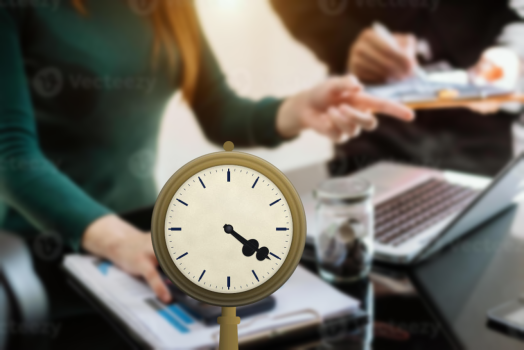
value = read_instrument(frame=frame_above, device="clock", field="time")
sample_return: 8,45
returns 4,21
